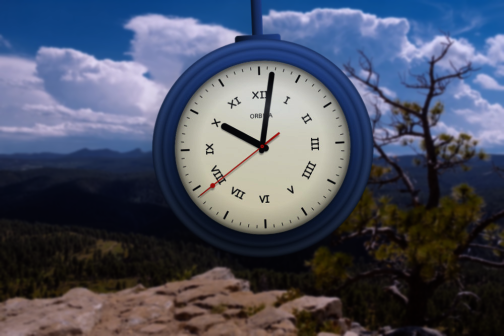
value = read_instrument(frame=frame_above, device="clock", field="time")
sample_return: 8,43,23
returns 10,01,39
